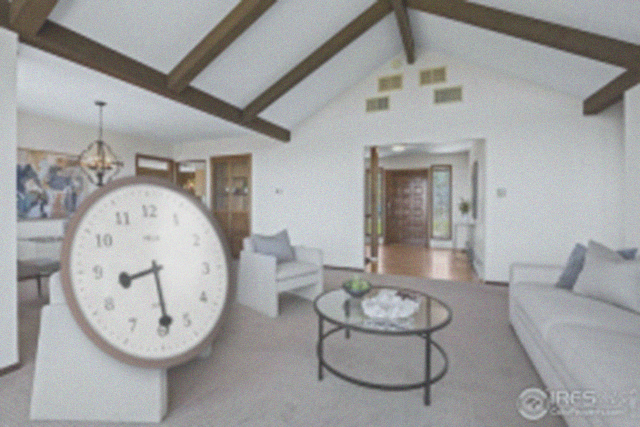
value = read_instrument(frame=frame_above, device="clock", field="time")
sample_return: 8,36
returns 8,29
